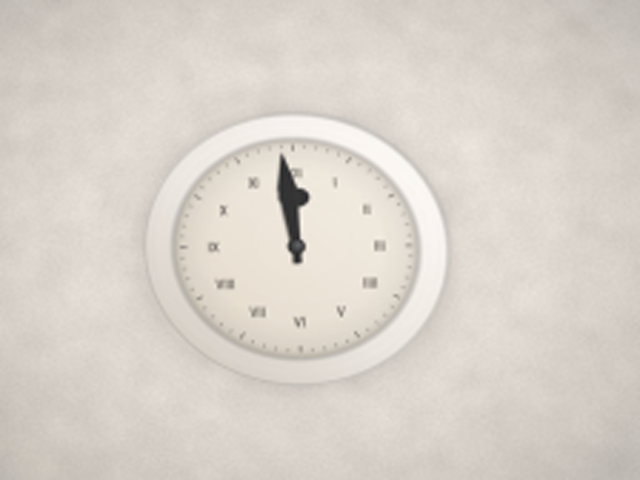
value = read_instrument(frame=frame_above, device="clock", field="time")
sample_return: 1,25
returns 11,59
